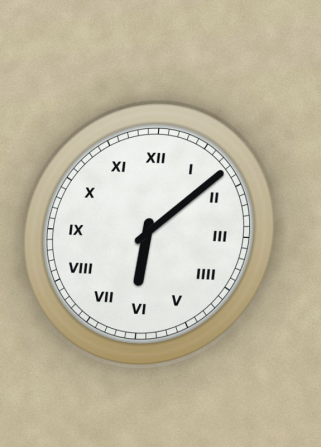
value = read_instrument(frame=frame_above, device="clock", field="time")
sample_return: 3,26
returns 6,08
